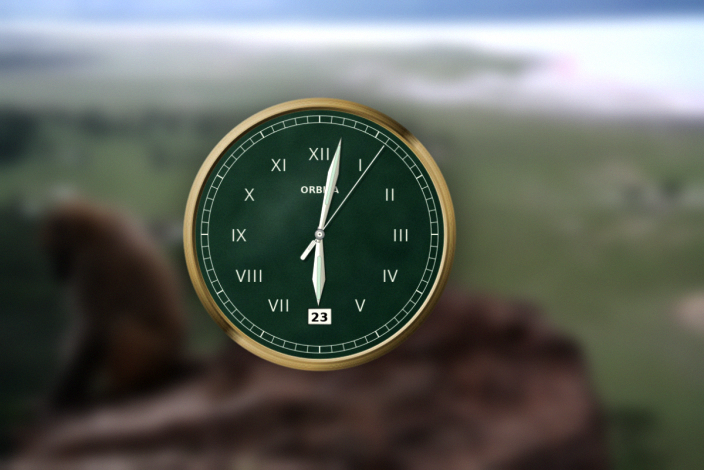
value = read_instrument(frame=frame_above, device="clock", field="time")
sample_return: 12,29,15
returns 6,02,06
